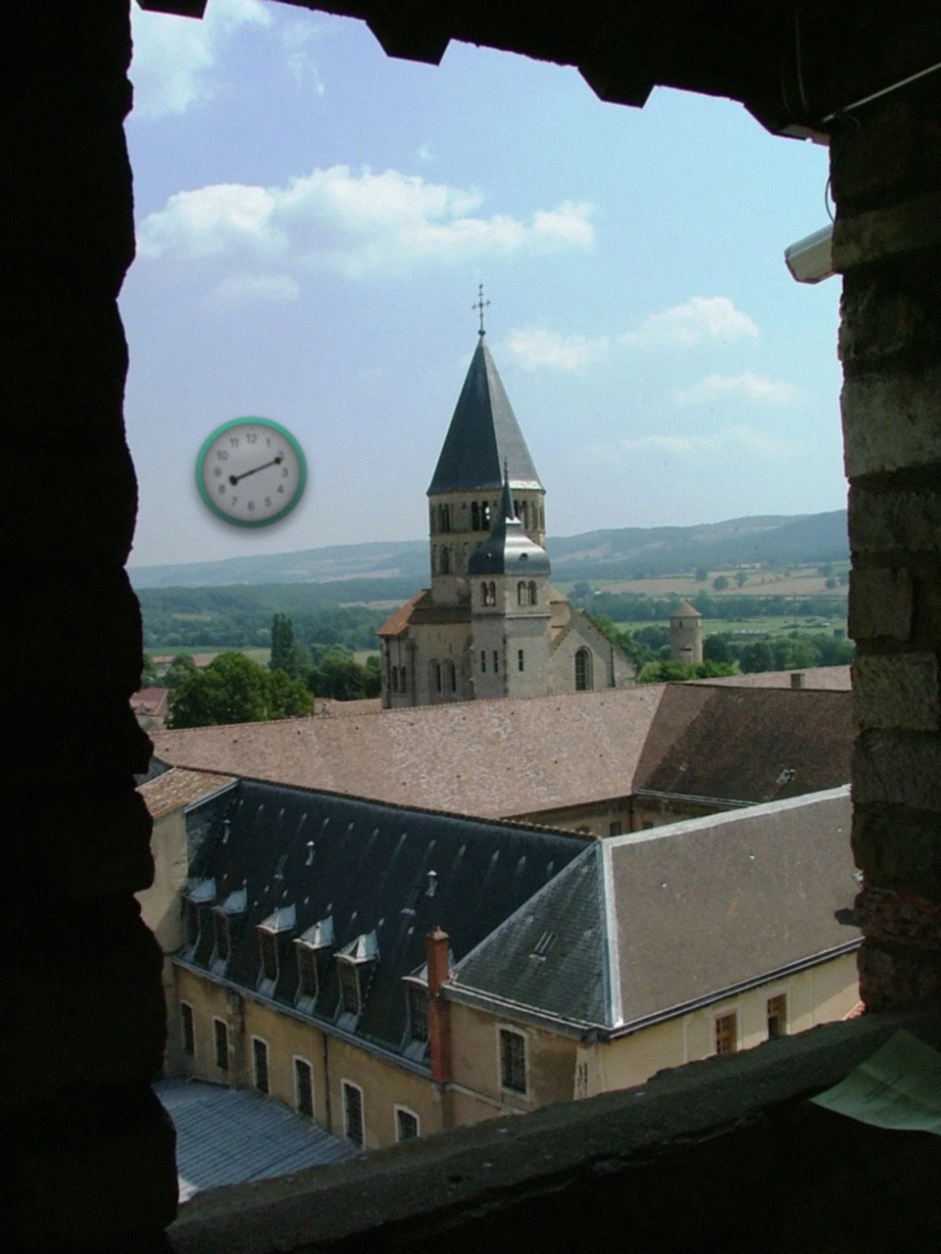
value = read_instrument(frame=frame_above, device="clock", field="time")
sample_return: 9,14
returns 8,11
